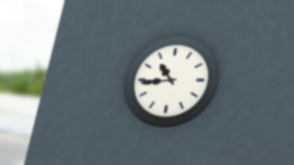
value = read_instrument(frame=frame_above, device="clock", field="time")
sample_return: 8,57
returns 10,44
